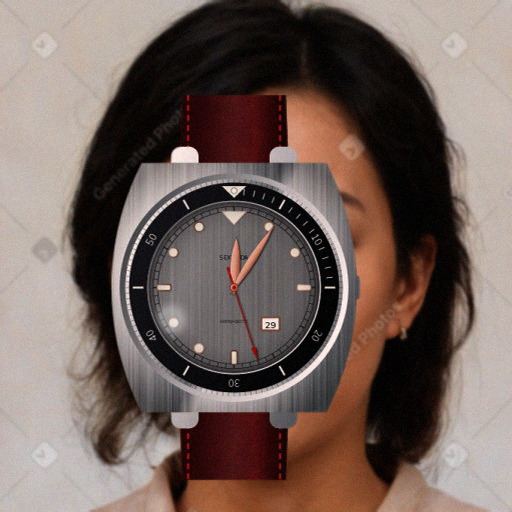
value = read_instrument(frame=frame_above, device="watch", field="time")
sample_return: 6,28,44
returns 12,05,27
